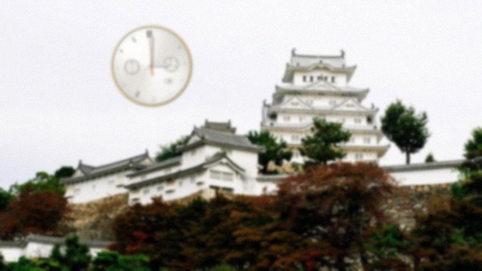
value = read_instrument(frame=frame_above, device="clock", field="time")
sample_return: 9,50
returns 3,01
